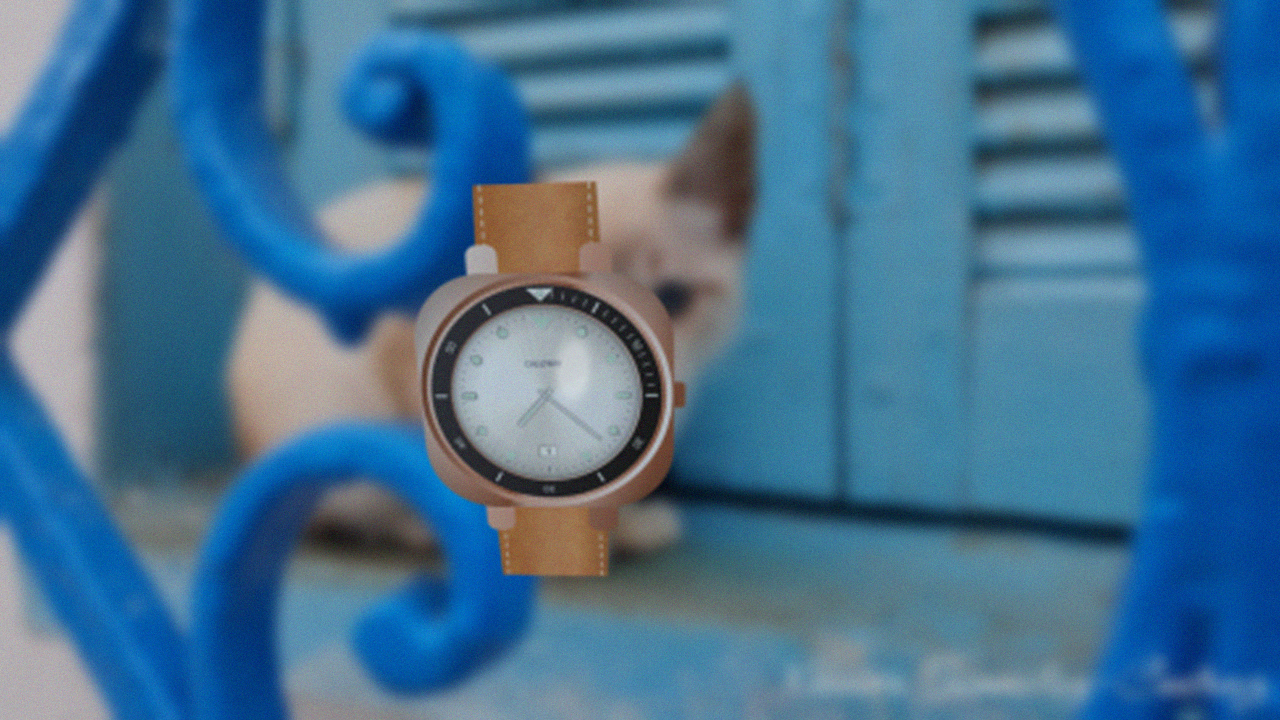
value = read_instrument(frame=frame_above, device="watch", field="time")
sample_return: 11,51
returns 7,22
